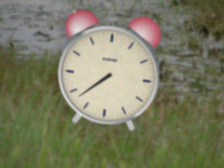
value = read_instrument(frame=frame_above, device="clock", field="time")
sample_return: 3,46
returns 7,38
